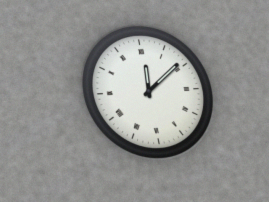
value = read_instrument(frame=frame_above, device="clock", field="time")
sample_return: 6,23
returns 12,09
